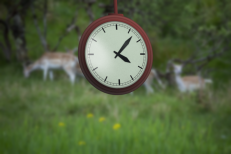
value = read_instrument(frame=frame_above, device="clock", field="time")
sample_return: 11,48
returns 4,07
